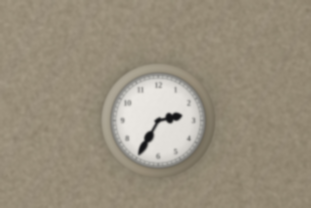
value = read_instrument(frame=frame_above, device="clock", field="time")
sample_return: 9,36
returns 2,35
